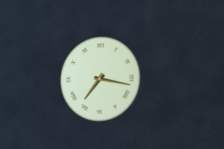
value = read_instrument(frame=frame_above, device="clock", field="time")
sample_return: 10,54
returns 7,17
